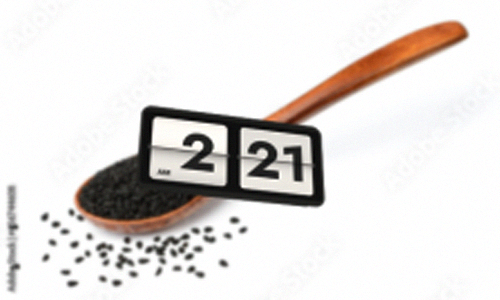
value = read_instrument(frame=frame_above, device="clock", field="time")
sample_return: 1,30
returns 2,21
